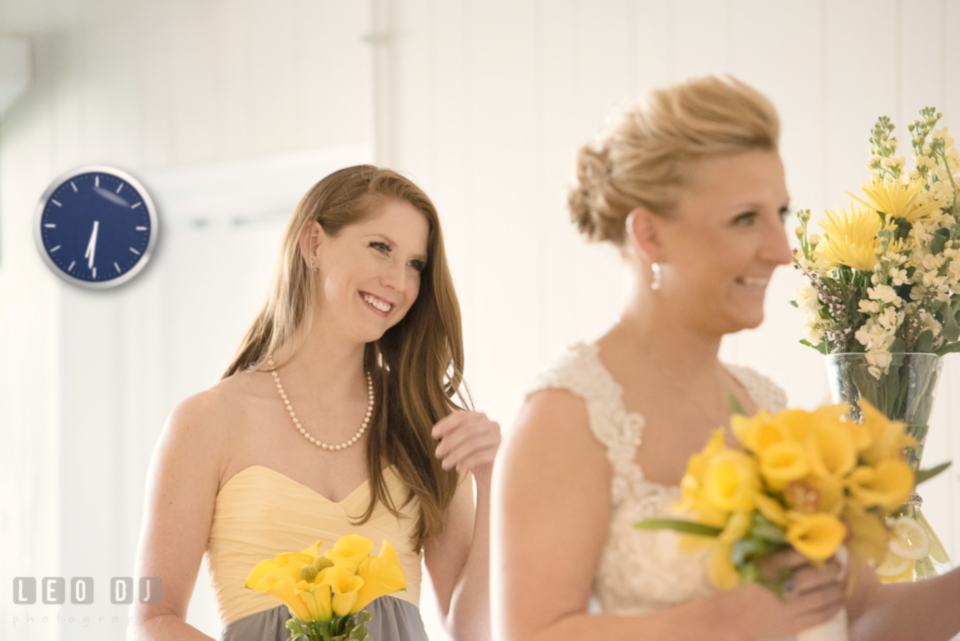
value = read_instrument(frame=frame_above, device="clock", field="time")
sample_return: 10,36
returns 6,31
